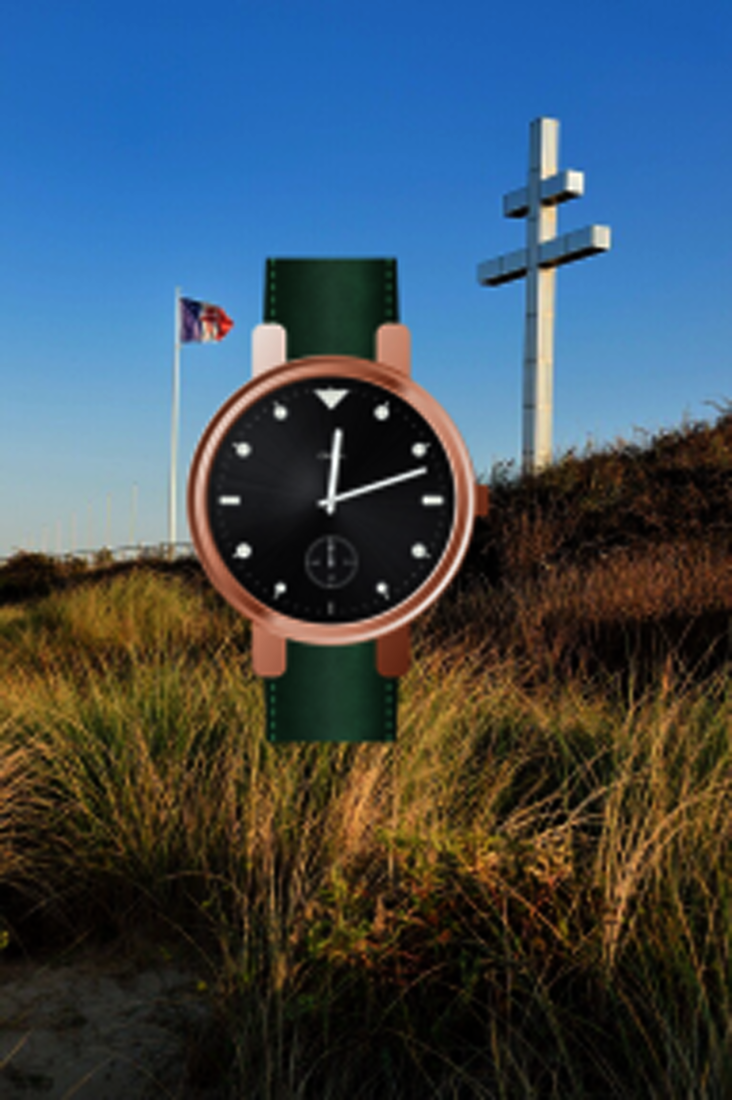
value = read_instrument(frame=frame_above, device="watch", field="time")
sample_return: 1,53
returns 12,12
